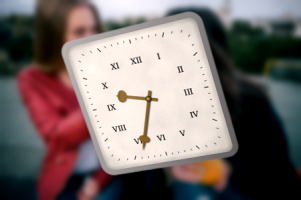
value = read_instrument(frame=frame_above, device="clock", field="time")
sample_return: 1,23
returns 9,34
